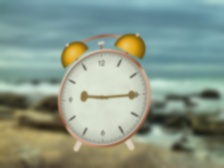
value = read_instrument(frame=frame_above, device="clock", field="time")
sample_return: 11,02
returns 9,15
